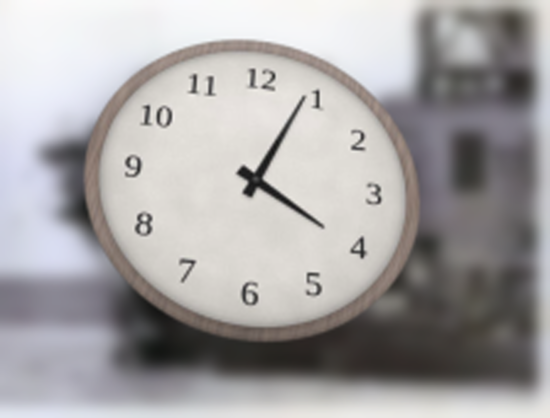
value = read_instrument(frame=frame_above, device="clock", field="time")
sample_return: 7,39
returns 4,04
